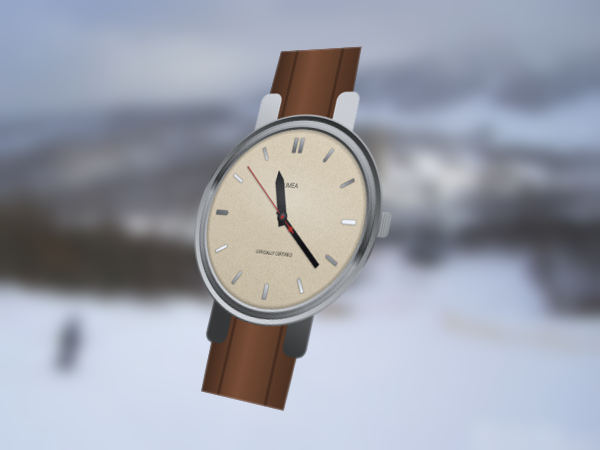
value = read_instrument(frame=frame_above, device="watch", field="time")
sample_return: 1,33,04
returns 11,21,52
